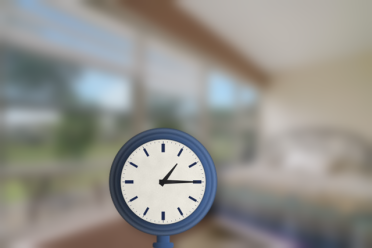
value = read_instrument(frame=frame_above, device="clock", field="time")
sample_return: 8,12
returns 1,15
